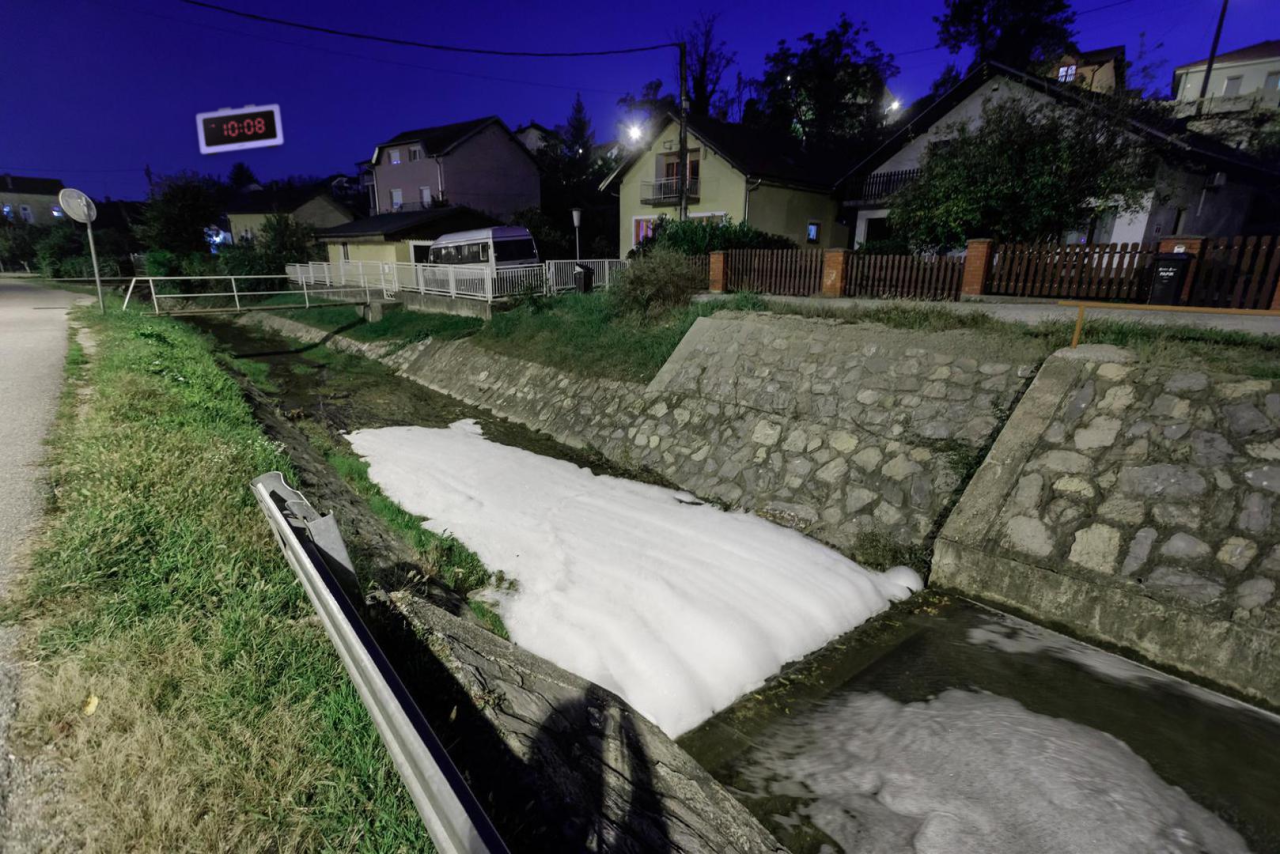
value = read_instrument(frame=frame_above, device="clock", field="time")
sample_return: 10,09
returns 10,08
